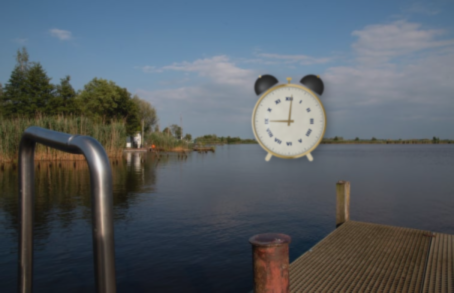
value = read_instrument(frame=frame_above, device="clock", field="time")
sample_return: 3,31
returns 9,01
